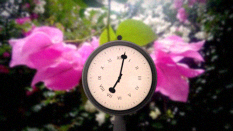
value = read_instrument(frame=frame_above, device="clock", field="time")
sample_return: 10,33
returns 7,02
